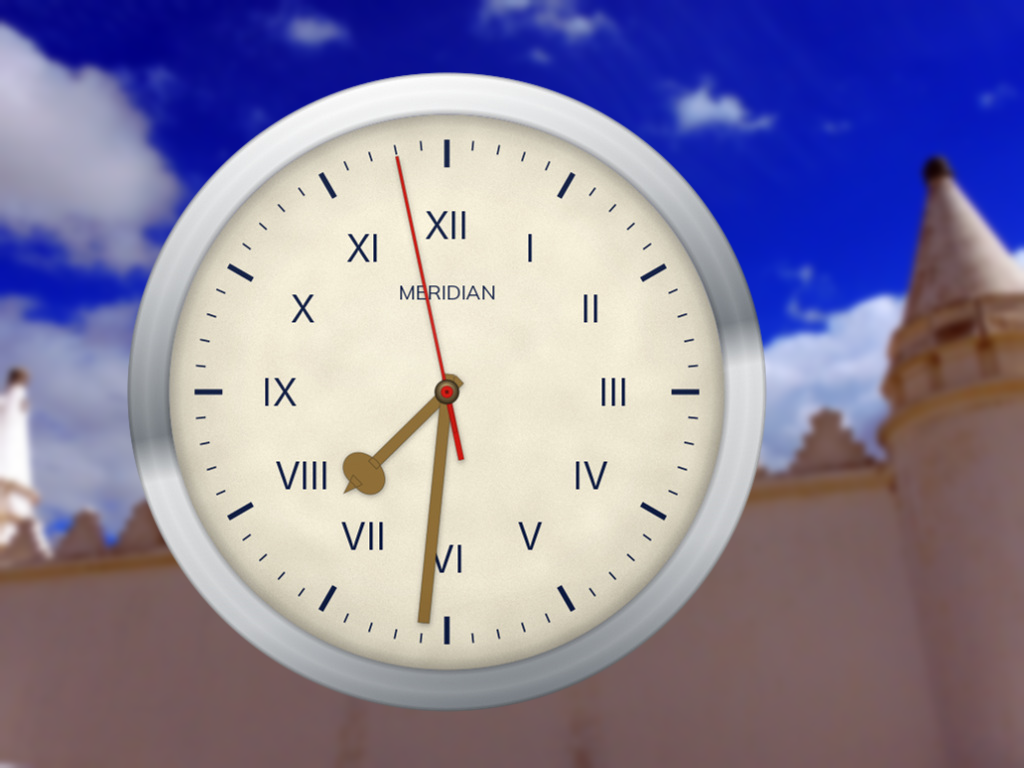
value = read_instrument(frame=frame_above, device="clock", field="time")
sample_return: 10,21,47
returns 7,30,58
